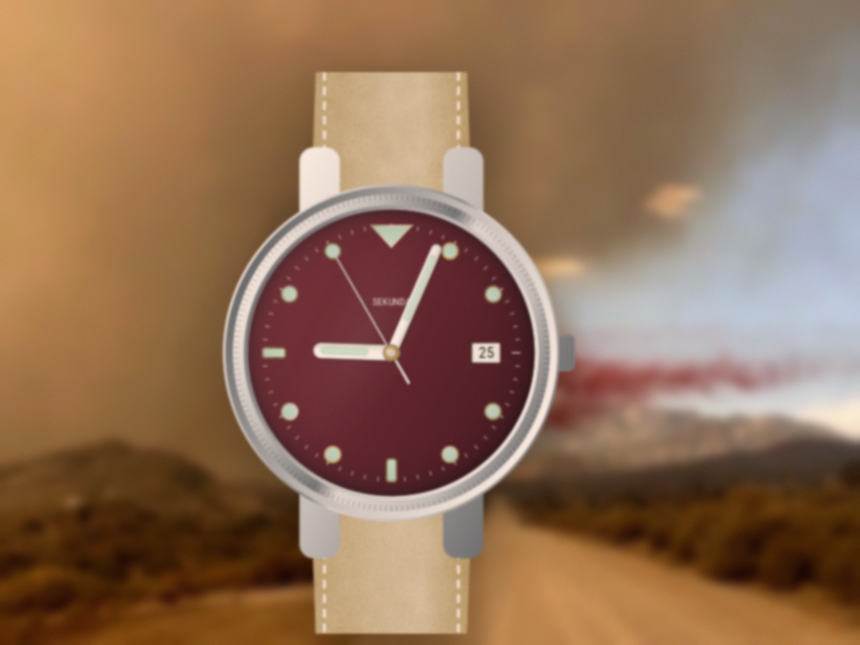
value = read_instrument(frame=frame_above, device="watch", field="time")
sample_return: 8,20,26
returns 9,03,55
